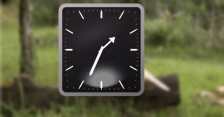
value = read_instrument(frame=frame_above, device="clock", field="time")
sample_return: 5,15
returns 1,34
